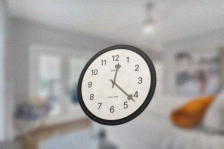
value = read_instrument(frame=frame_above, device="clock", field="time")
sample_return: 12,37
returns 12,22
